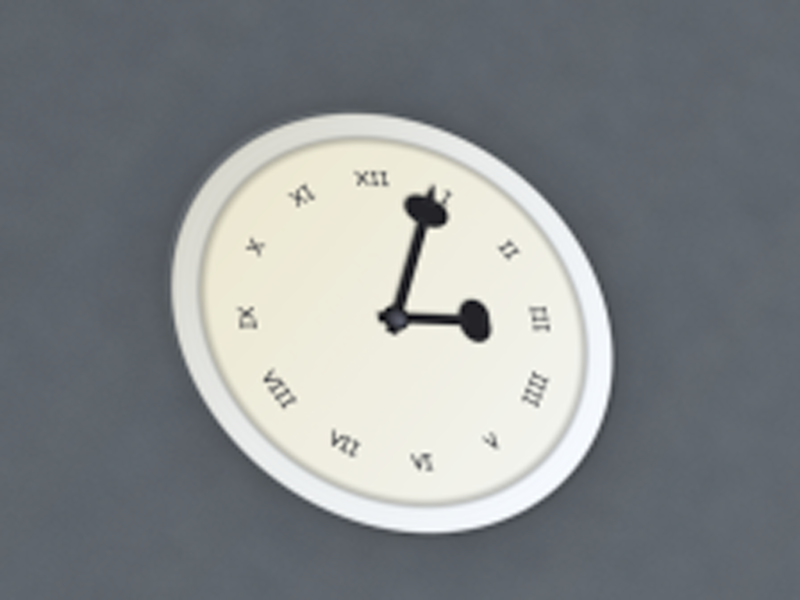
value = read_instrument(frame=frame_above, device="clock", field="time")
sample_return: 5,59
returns 3,04
